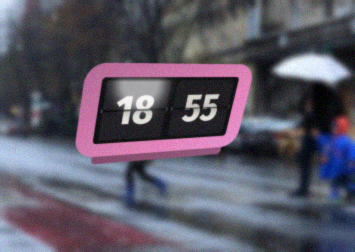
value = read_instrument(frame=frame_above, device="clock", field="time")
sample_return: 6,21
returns 18,55
